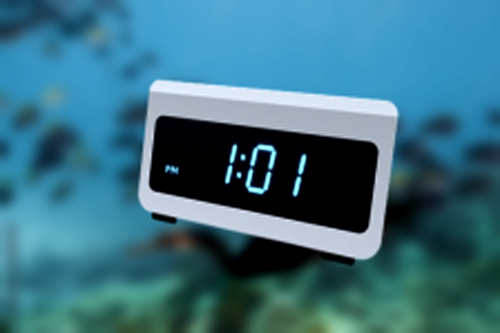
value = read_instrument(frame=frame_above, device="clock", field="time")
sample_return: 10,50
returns 1,01
